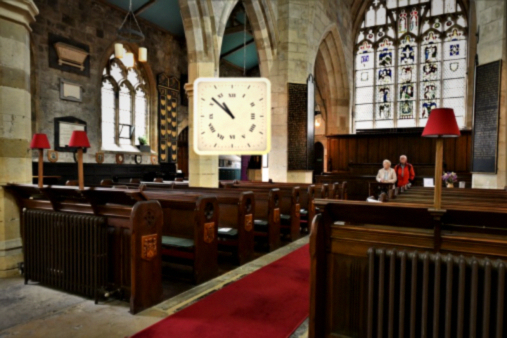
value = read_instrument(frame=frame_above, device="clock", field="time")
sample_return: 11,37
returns 10,52
